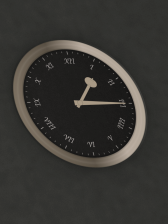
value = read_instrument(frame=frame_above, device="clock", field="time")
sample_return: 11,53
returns 1,15
